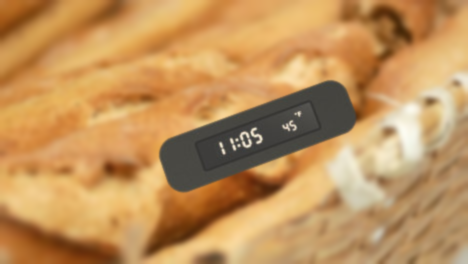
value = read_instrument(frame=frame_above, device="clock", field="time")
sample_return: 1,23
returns 11,05
